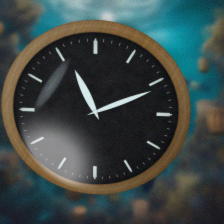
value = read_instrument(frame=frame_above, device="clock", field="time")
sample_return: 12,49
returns 11,11
